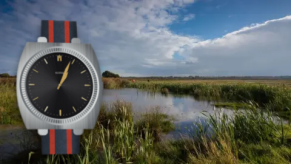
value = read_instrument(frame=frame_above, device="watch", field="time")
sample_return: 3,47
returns 1,04
